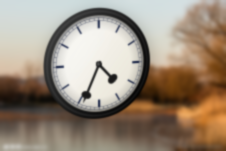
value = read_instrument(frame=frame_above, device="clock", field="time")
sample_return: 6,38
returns 4,34
